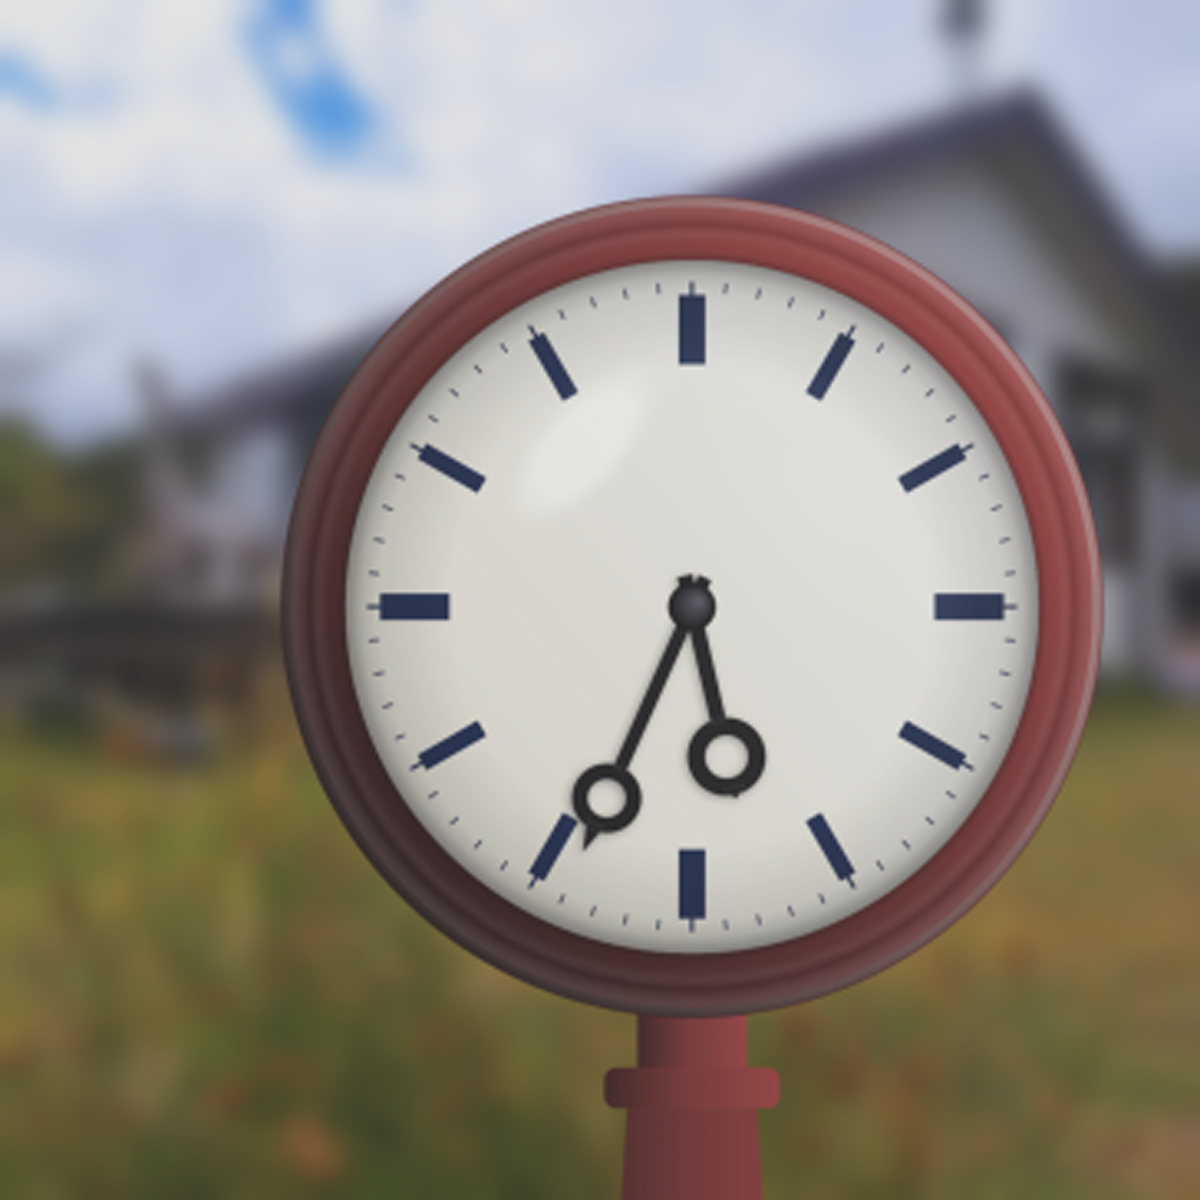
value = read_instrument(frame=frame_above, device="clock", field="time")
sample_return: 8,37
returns 5,34
